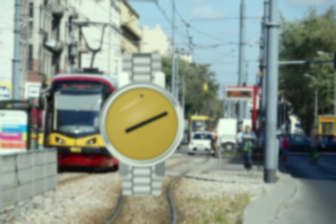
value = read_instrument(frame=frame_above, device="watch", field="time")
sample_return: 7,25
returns 8,11
